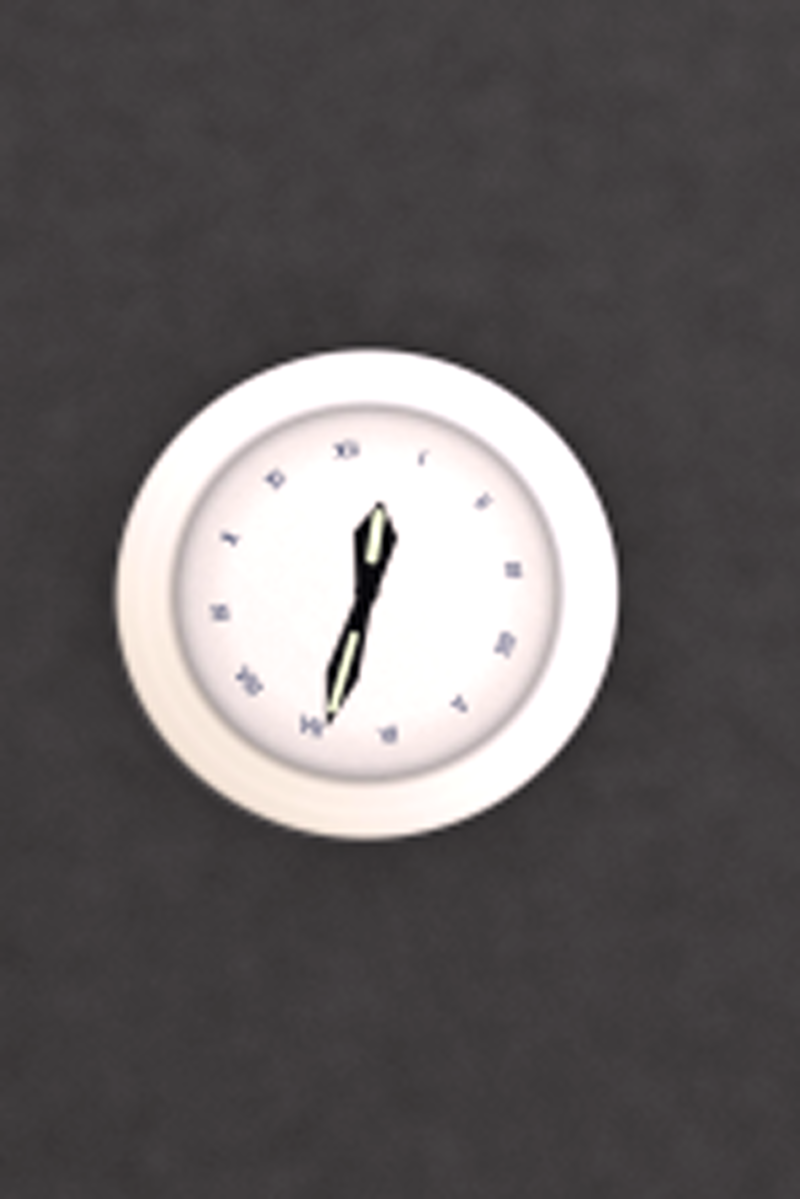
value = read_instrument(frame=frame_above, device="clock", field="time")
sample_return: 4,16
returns 12,34
